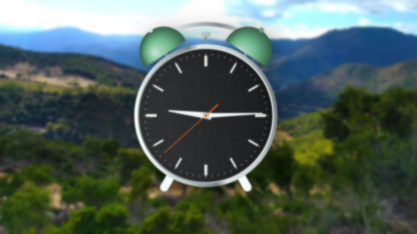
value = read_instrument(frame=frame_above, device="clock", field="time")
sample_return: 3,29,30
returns 9,14,38
